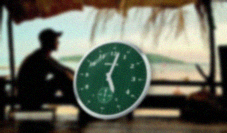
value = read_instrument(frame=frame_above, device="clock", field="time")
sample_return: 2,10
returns 5,02
